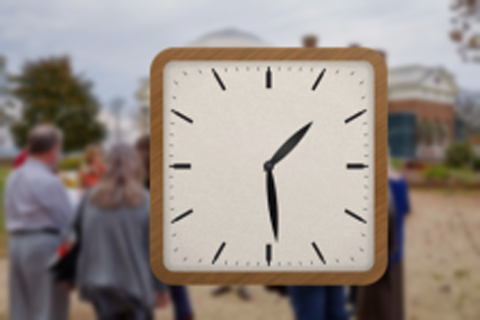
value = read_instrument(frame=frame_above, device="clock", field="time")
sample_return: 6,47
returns 1,29
